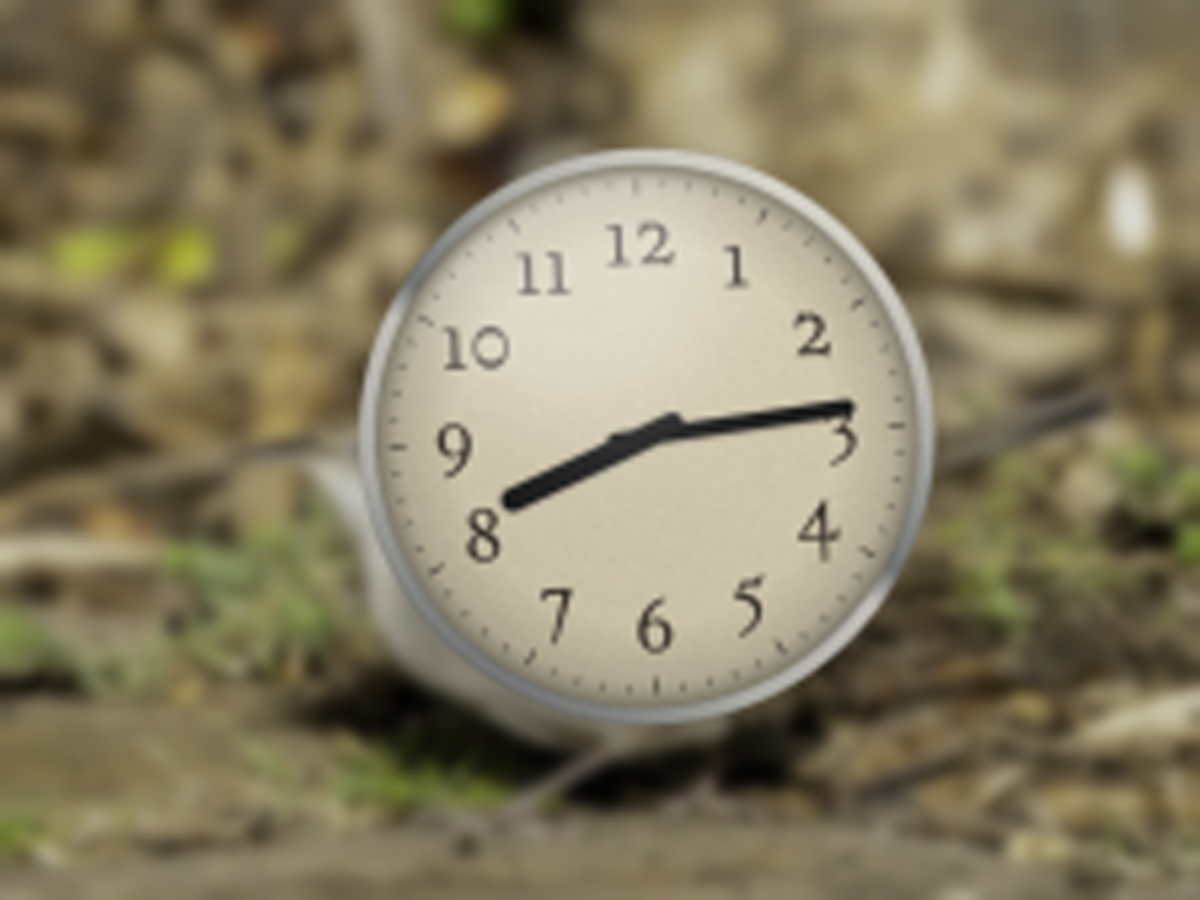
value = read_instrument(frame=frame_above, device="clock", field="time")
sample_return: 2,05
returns 8,14
